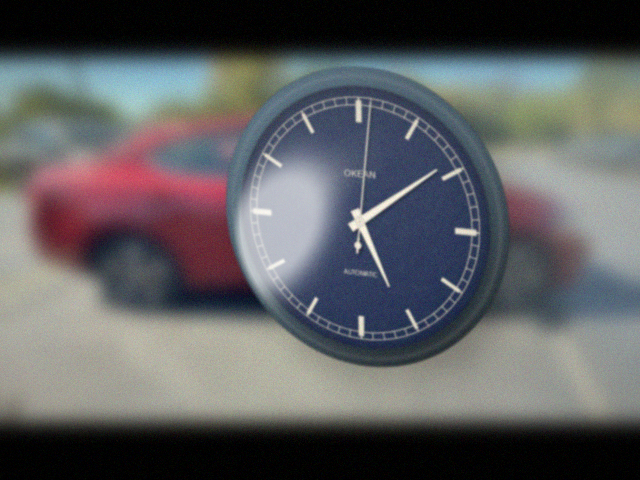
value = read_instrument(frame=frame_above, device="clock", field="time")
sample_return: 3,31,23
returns 5,09,01
